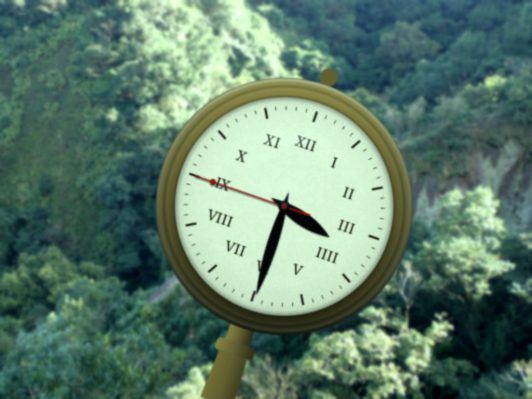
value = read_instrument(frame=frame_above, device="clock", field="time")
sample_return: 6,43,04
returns 3,29,45
